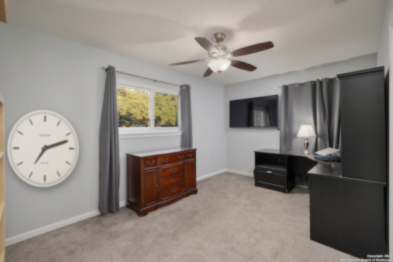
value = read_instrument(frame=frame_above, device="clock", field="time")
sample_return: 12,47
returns 7,12
